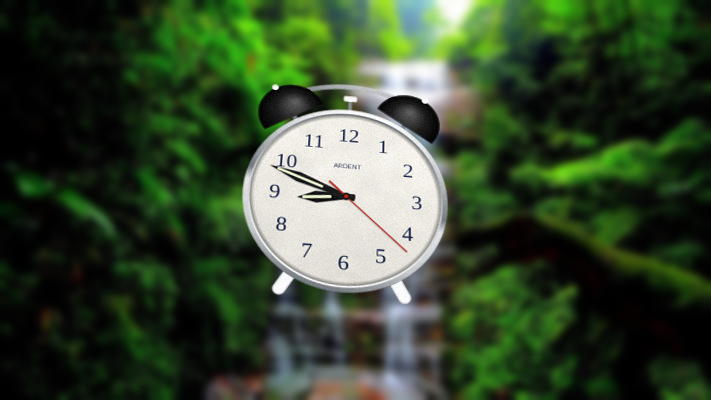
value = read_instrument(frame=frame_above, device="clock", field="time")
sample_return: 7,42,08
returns 8,48,22
